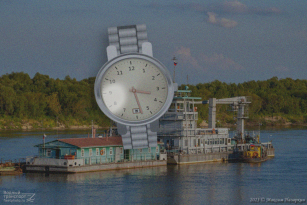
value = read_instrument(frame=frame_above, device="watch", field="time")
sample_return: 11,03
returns 3,28
